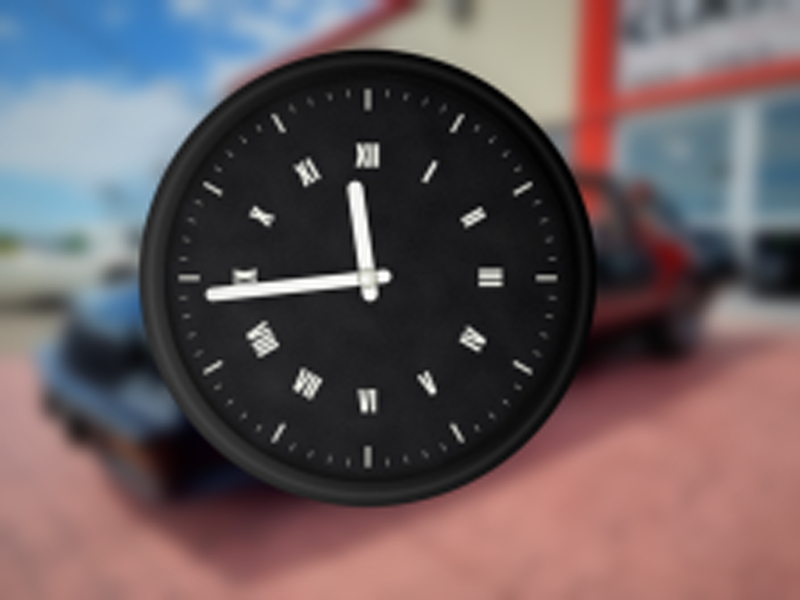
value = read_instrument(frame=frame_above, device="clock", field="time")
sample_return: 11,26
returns 11,44
